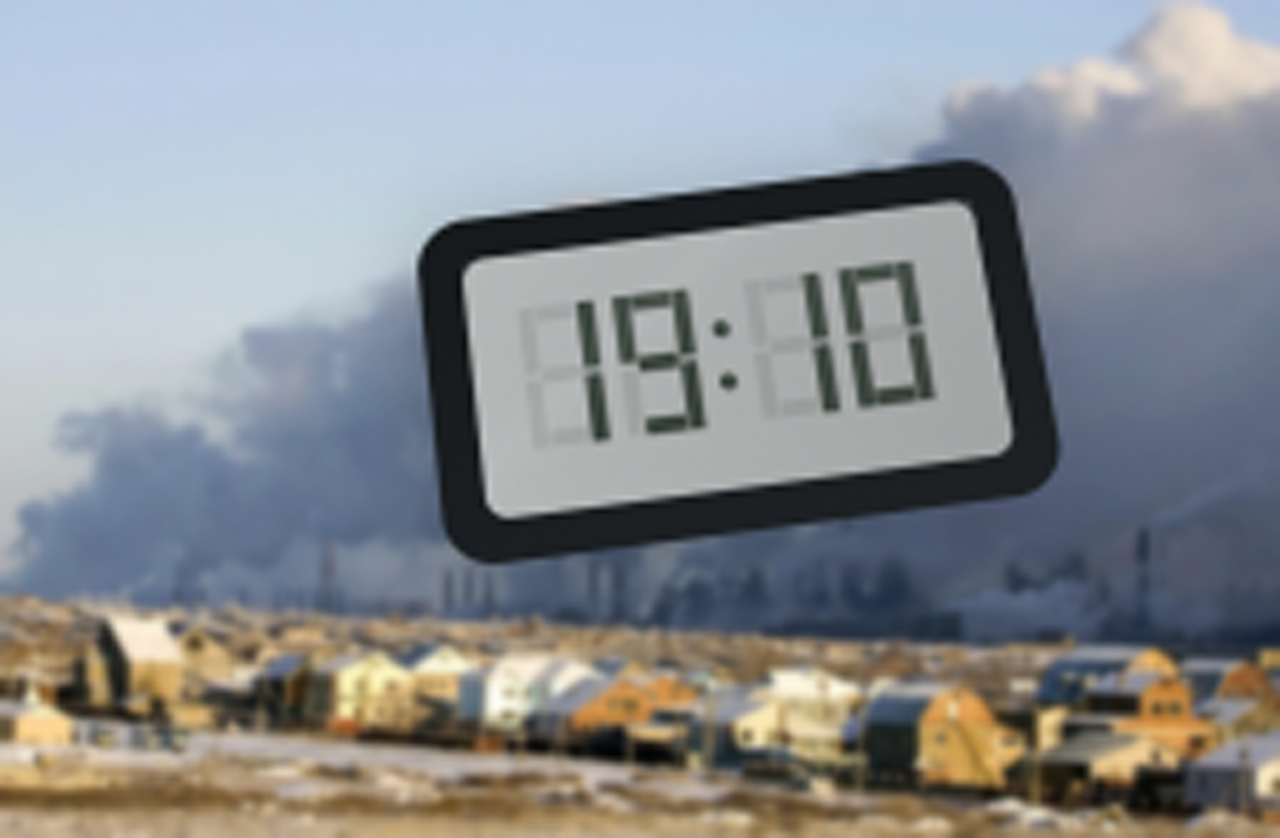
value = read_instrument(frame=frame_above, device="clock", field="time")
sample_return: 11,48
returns 19,10
